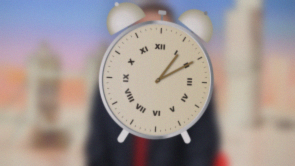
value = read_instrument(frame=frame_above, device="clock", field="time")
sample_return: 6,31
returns 1,10
